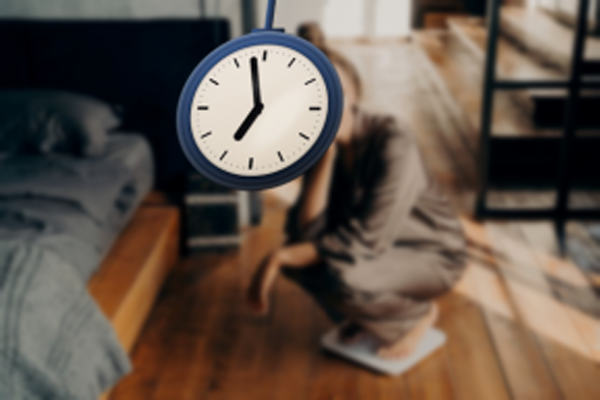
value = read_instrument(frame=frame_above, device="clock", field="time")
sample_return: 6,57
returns 6,58
